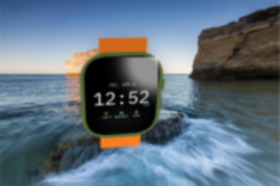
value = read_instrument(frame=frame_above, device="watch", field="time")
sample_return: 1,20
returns 12,52
